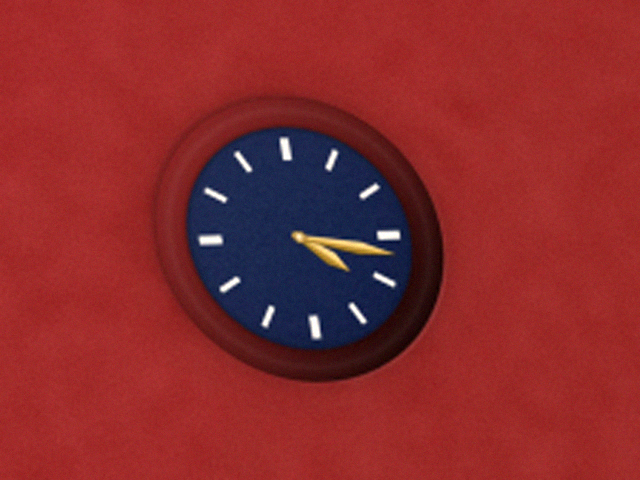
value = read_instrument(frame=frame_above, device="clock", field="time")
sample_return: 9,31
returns 4,17
